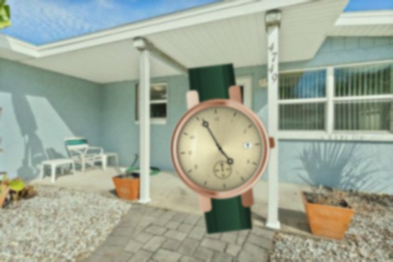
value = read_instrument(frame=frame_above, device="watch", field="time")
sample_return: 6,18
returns 4,56
